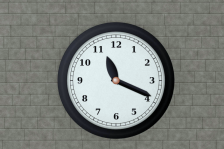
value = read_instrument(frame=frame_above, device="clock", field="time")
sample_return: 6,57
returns 11,19
